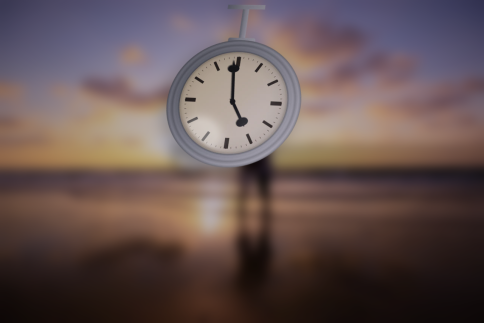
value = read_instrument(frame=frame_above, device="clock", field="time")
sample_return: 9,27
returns 4,59
